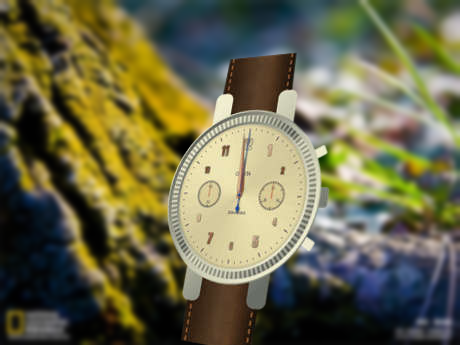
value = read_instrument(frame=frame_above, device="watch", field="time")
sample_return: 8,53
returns 11,59
